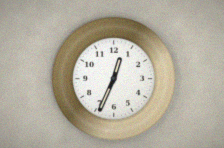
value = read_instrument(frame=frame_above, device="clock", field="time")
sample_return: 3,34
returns 12,34
